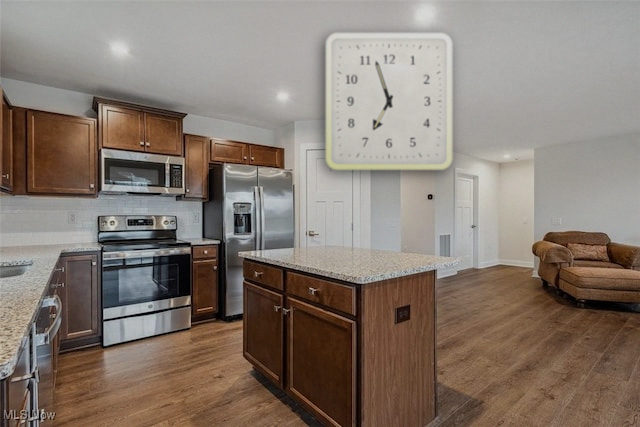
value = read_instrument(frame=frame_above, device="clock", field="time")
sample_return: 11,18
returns 6,57
